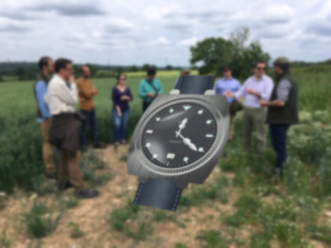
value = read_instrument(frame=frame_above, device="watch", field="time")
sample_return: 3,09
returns 12,21
